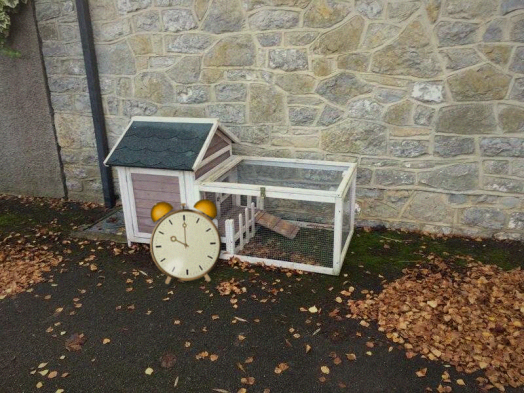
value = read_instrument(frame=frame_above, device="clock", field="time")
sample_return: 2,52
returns 10,00
